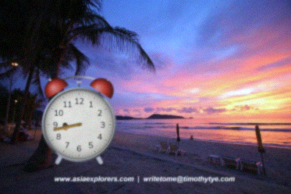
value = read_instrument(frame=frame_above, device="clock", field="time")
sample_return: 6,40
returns 8,43
